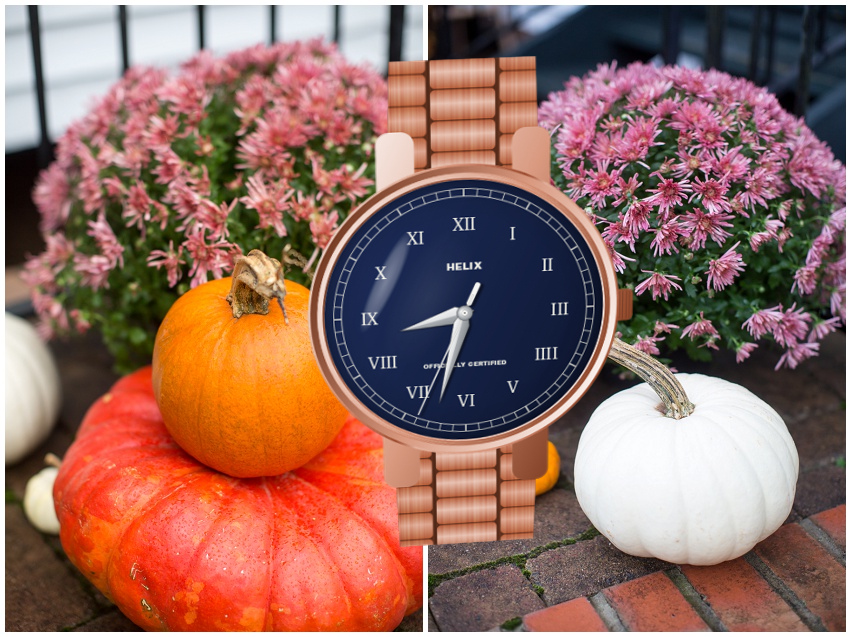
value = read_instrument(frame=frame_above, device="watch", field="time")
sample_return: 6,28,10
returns 8,32,34
